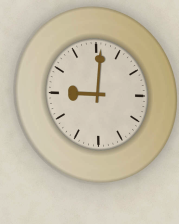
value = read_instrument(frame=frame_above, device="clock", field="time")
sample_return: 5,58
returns 9,01
